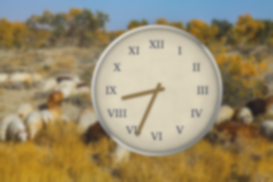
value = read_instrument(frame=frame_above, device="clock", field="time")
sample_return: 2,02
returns 8,34
